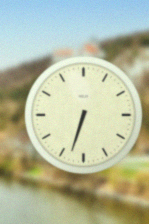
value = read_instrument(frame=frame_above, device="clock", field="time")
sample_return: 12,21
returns 6,33
